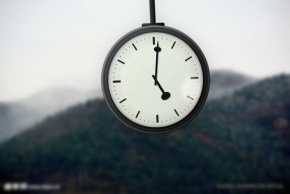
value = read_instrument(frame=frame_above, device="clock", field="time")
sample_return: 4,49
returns 5,01
